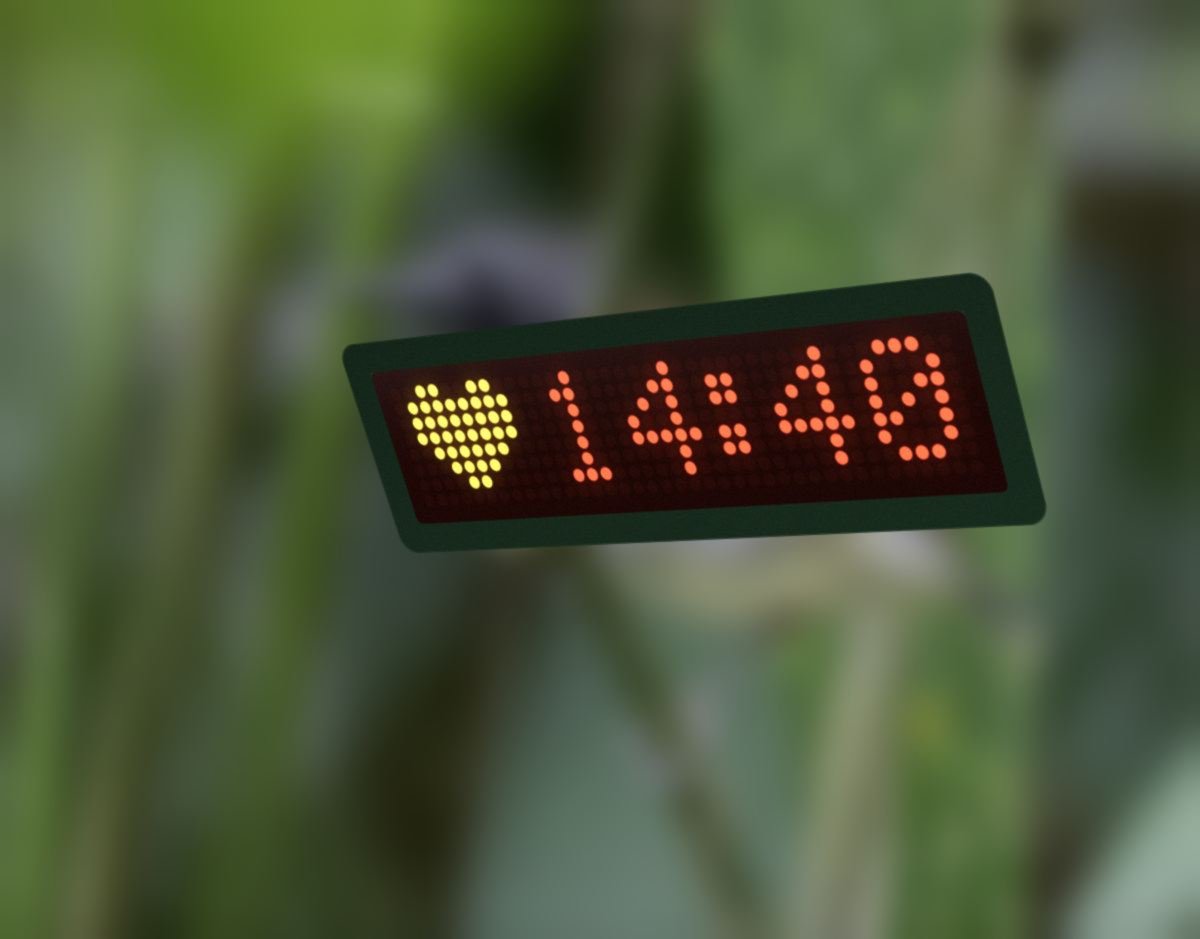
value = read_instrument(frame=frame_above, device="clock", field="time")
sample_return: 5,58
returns 14,40
